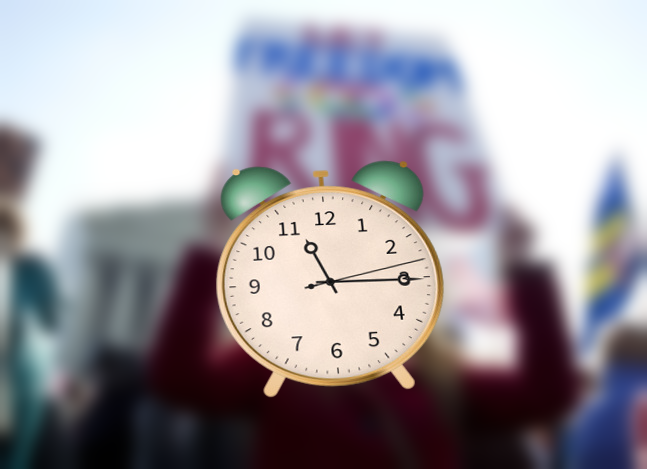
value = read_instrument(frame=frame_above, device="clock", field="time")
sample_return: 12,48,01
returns 11,15,13
